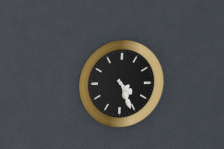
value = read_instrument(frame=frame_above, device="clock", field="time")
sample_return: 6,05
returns 4,26
